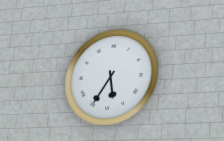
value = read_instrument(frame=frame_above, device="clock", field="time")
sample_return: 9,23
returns 5,35
